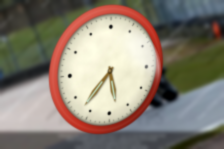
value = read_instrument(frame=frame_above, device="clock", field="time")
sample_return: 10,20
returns 5,37
